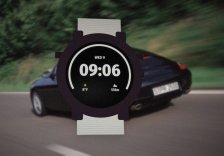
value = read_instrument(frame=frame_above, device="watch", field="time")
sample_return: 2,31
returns 9,06
